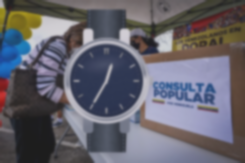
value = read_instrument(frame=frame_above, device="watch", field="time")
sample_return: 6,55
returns 12,35
